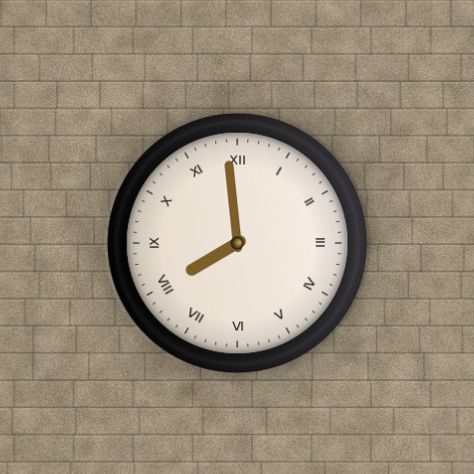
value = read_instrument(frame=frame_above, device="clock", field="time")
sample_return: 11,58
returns 7,59
